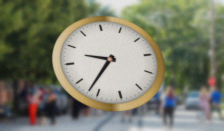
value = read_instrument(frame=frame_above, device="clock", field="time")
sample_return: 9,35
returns 9,37
